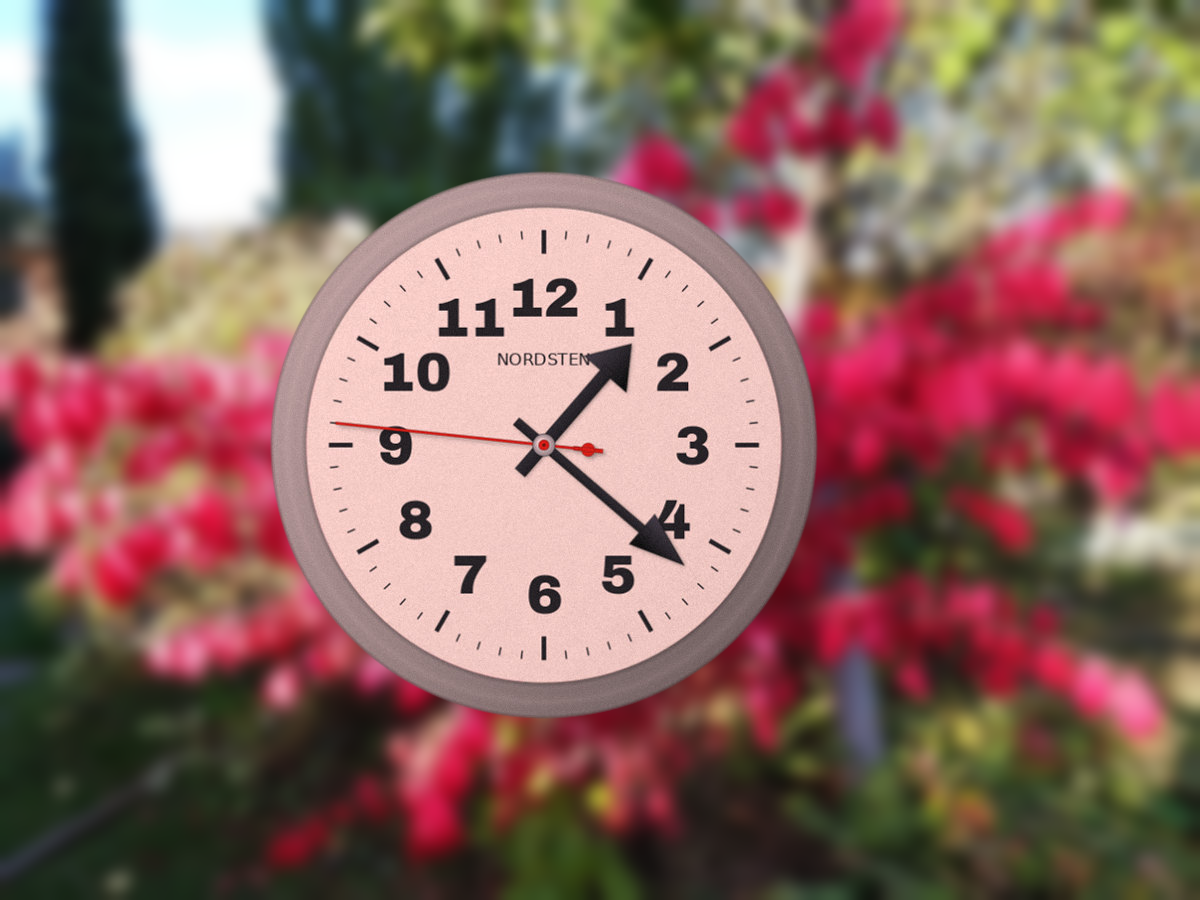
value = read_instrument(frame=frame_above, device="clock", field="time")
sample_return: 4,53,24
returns 1,21,46
